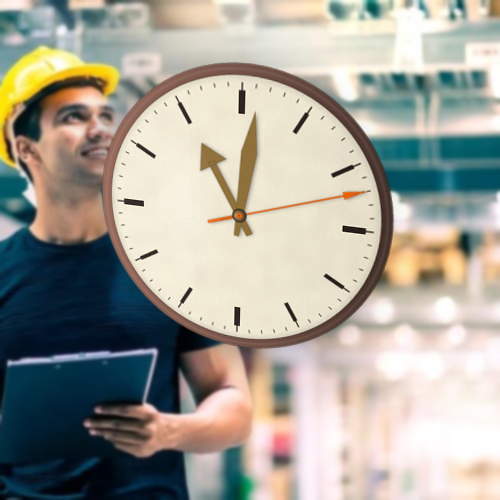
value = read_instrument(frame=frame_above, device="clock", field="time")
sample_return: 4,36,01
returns 11,01,12
